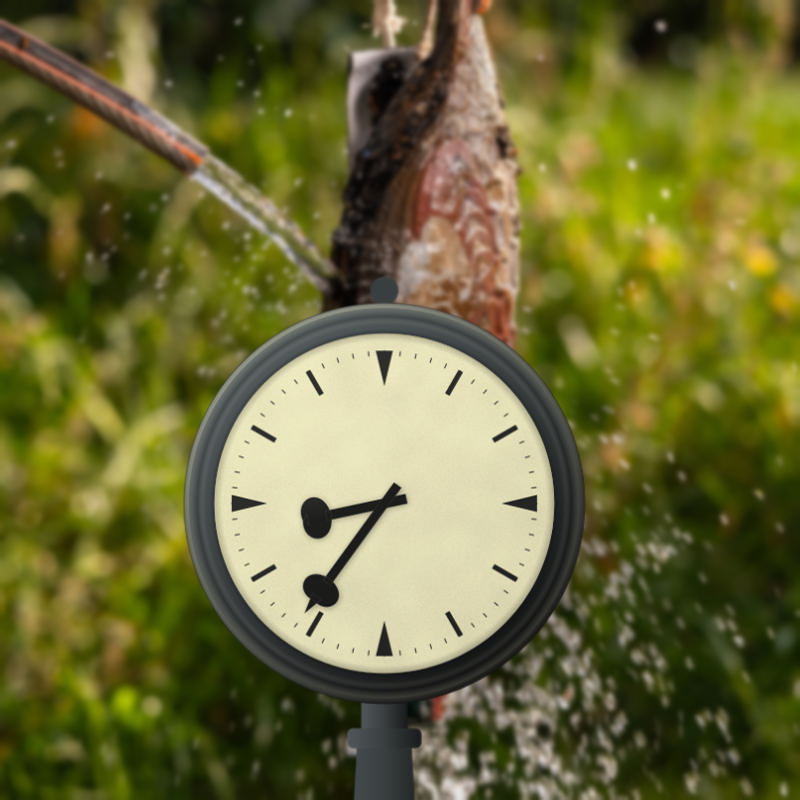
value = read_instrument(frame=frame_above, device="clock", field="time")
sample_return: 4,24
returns 8,36
